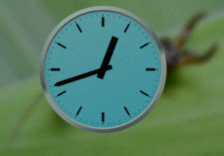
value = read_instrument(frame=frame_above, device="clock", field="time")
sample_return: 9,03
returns 12,42
